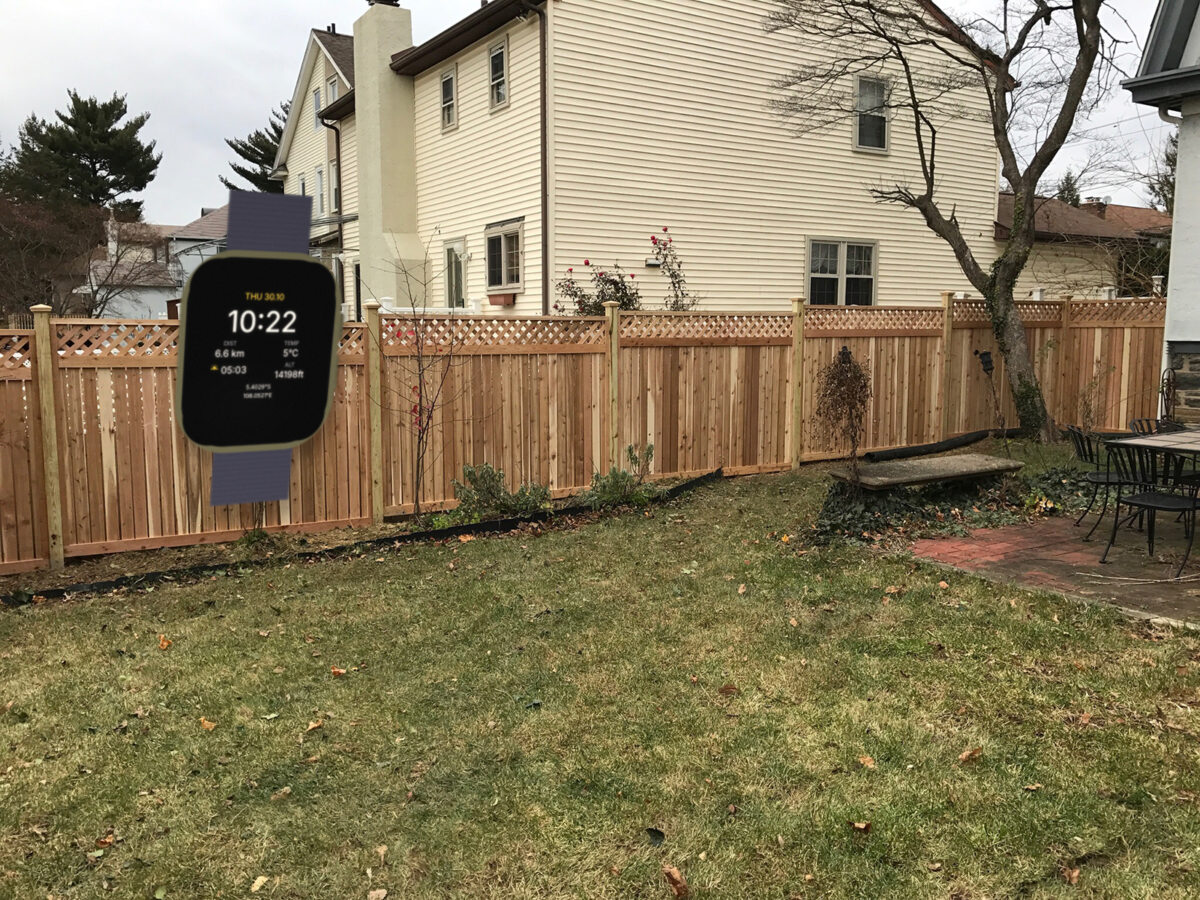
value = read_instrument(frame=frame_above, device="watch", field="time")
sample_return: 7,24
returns 10,22
